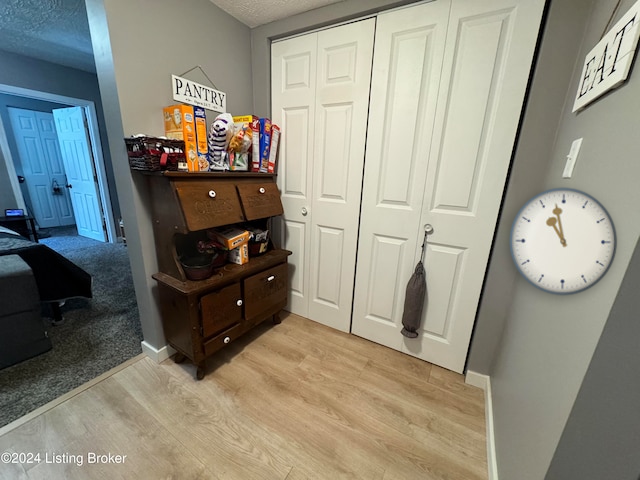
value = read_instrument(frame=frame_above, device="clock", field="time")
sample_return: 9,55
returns 10,58
